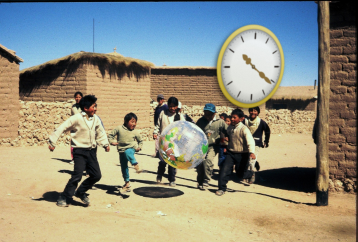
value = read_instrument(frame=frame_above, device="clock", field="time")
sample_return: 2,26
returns 10,21
